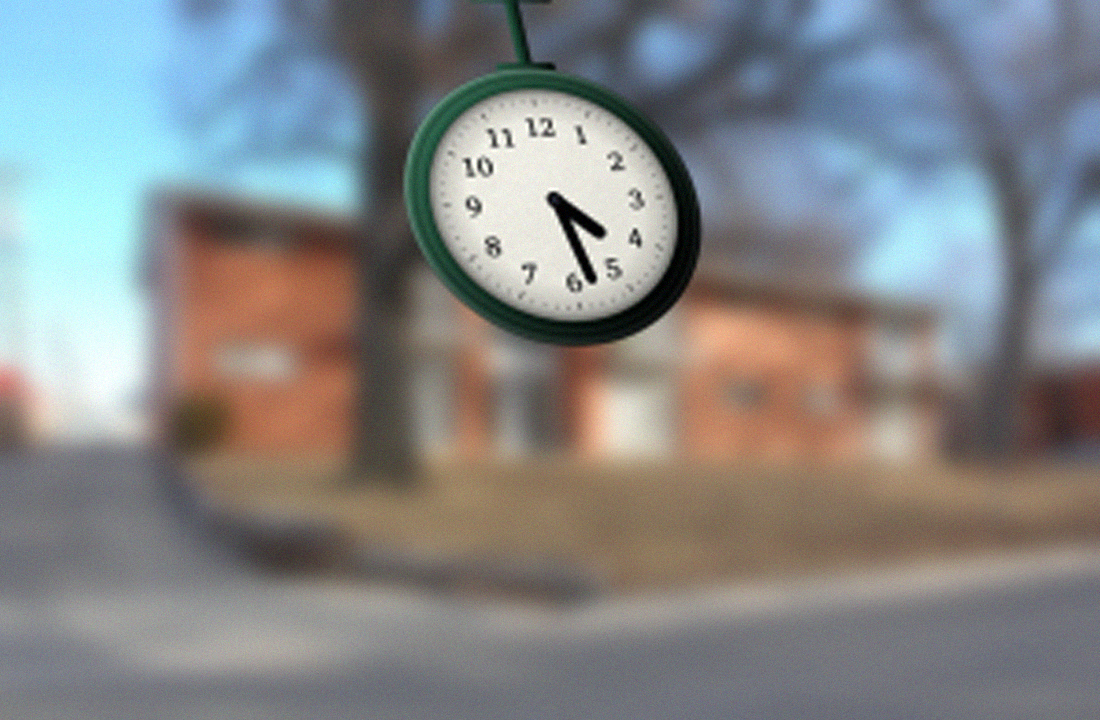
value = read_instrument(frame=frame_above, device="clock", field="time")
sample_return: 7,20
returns 4,28
